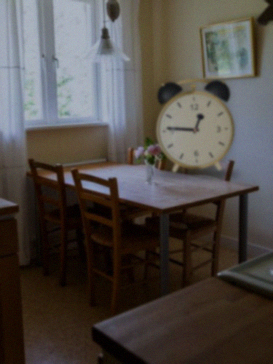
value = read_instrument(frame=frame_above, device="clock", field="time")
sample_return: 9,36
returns 12,46
